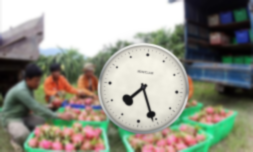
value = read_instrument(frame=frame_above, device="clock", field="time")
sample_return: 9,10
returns 7,26
